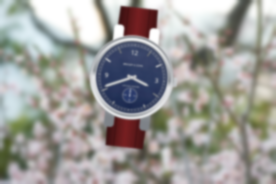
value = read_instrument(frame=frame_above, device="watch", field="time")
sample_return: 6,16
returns 3,41
